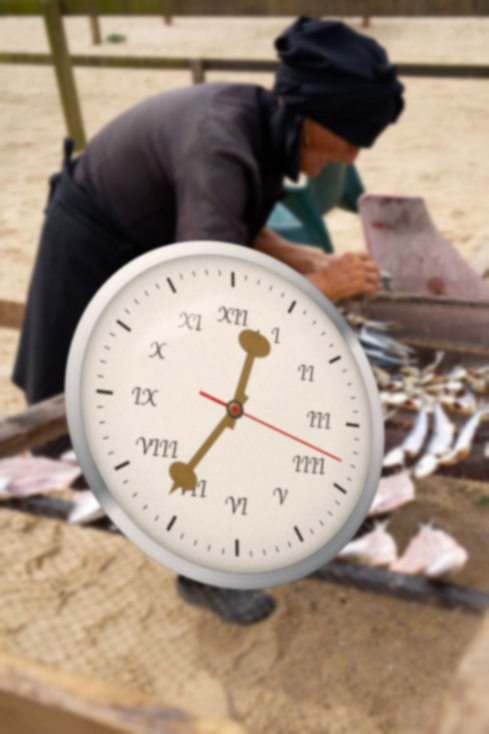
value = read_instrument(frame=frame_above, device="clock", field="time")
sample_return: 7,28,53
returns 12,36,18
